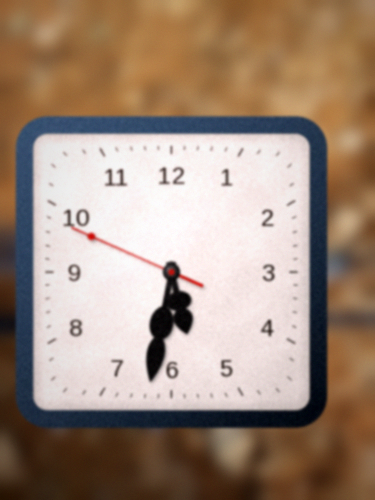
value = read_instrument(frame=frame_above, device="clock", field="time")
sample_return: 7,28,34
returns 5,31,49
